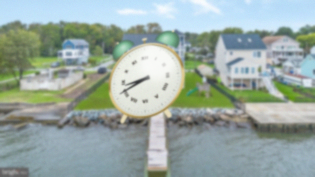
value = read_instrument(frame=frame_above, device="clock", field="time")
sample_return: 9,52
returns 8,41
